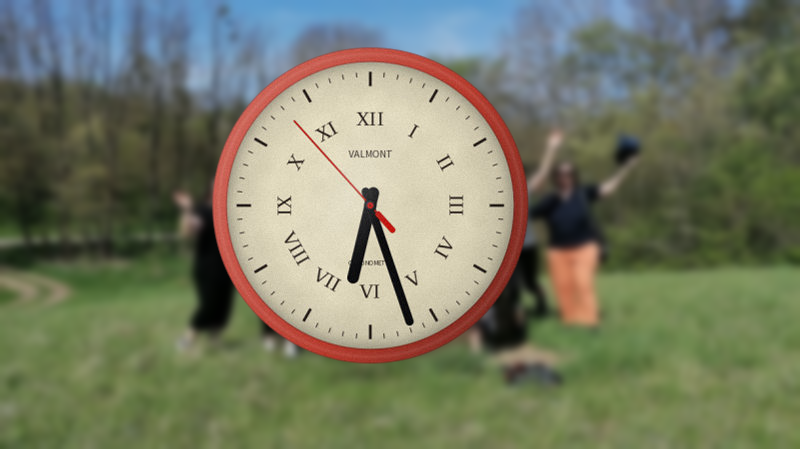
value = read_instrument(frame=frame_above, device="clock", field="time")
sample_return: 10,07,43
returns 6,26,53
